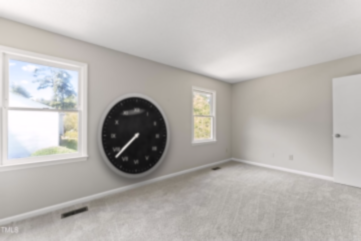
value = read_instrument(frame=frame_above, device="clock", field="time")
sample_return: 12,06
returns 7,38
